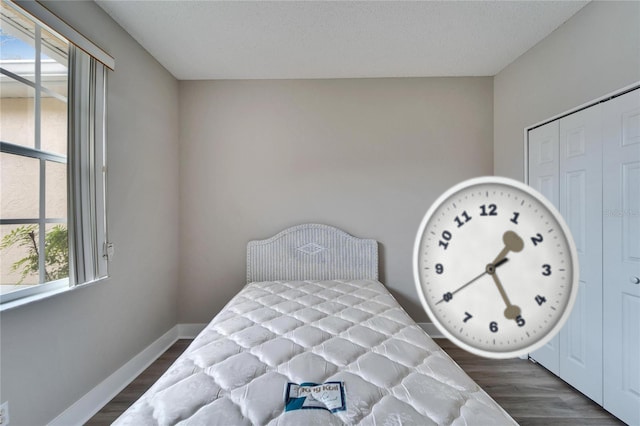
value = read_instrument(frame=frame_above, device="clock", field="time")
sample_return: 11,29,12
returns 1,25,40
